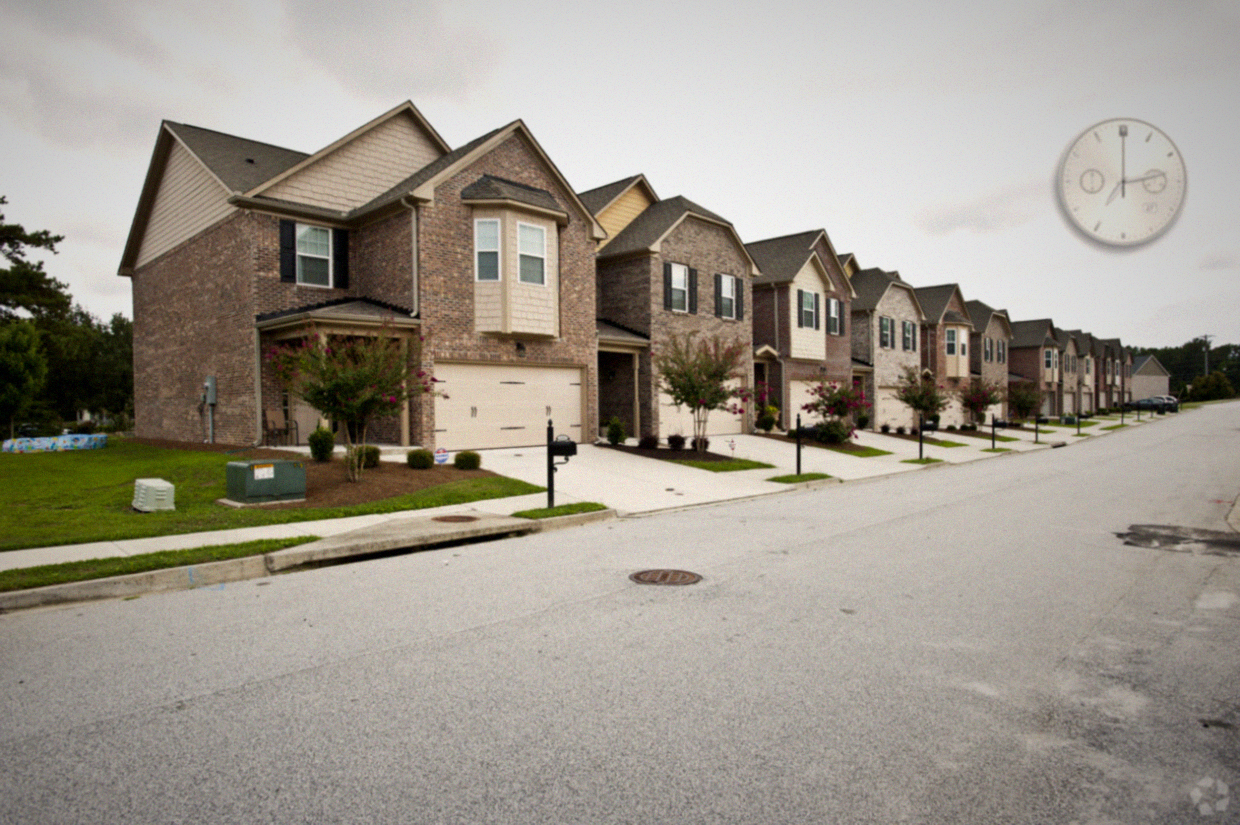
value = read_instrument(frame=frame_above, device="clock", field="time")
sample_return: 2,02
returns 7,13
